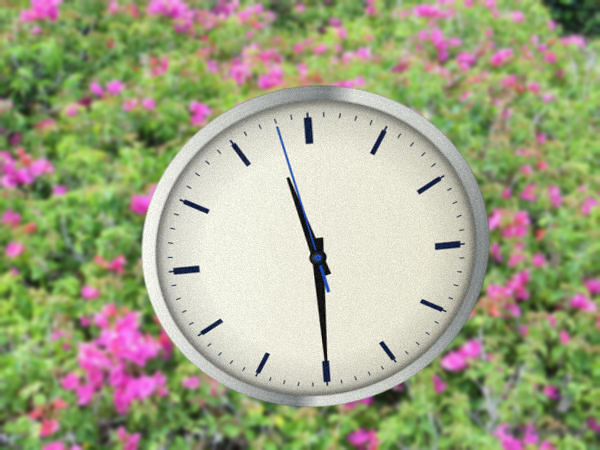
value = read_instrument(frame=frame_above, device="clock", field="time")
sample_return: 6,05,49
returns 11,29,58
